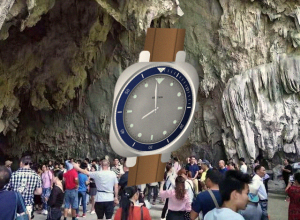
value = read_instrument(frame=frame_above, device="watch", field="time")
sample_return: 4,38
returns 7,59
